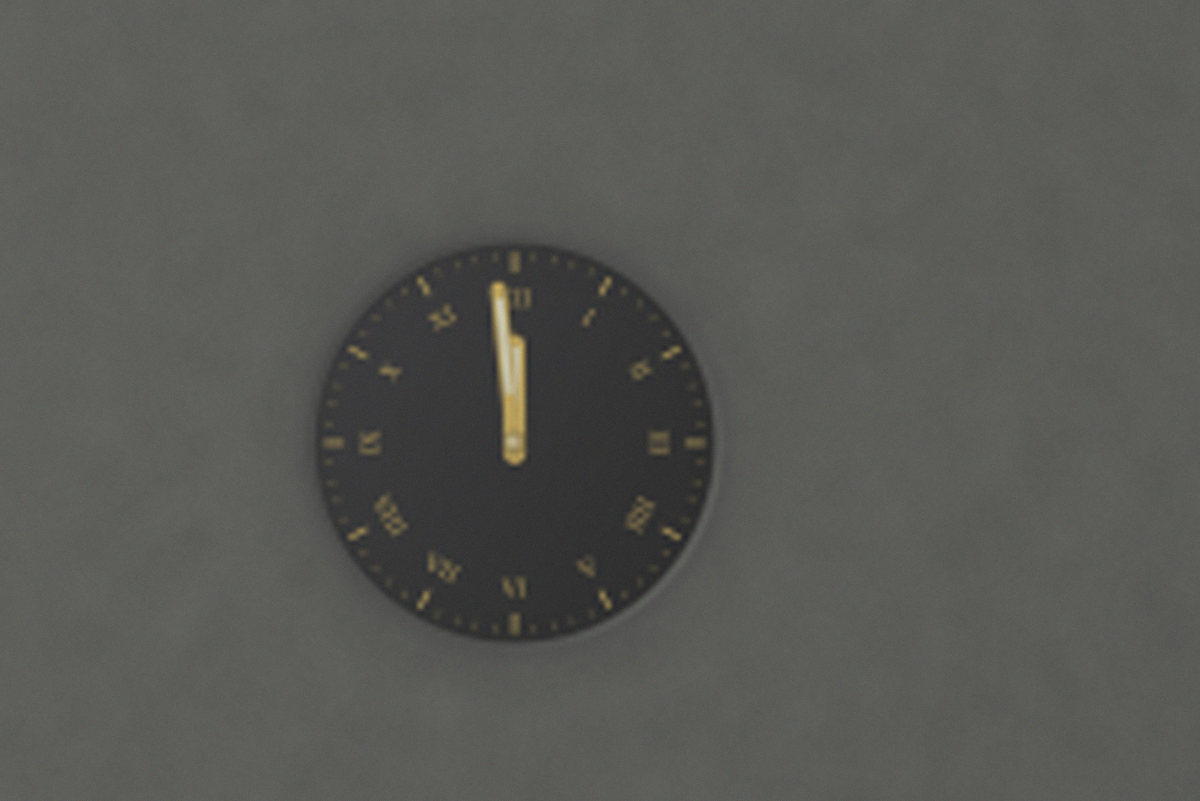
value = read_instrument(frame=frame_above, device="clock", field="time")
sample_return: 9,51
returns 11,59
